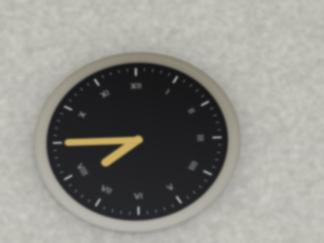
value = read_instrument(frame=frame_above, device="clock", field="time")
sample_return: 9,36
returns 7,45
